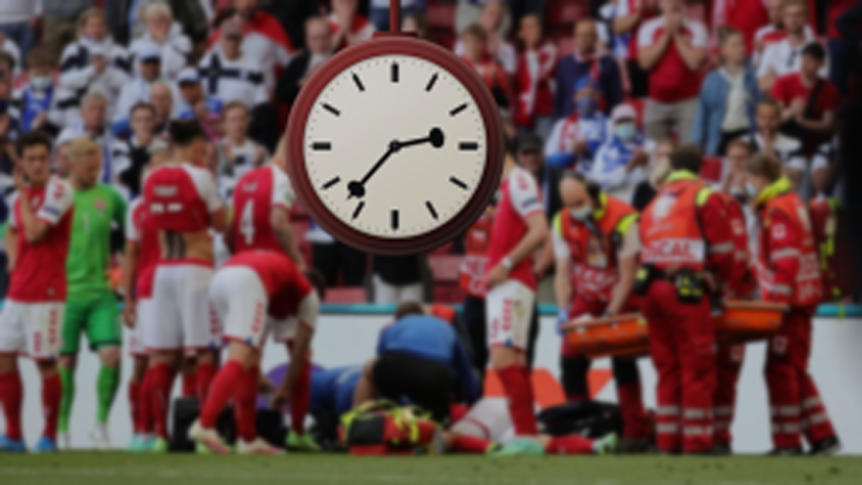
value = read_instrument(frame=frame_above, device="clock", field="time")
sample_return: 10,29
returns 2,37
